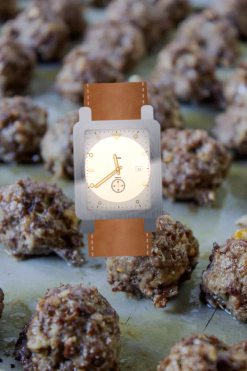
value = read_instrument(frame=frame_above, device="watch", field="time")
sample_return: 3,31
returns 11,39
